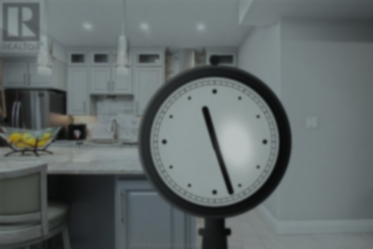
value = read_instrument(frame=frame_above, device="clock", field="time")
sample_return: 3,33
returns 11,27
